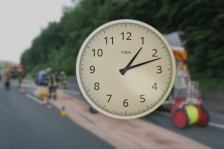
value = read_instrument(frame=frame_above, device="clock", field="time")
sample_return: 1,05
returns 1,12
